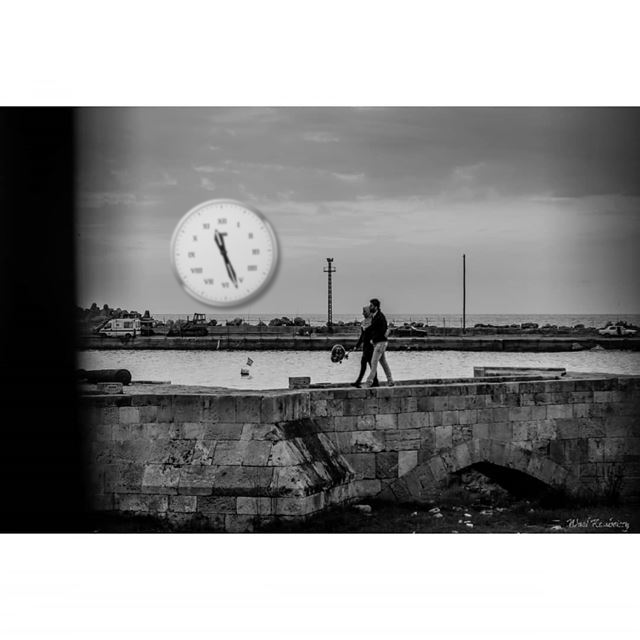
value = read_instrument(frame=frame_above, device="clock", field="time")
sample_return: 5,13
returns 11,27
